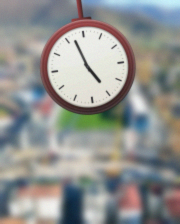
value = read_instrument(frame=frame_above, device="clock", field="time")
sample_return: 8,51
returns 4,57
